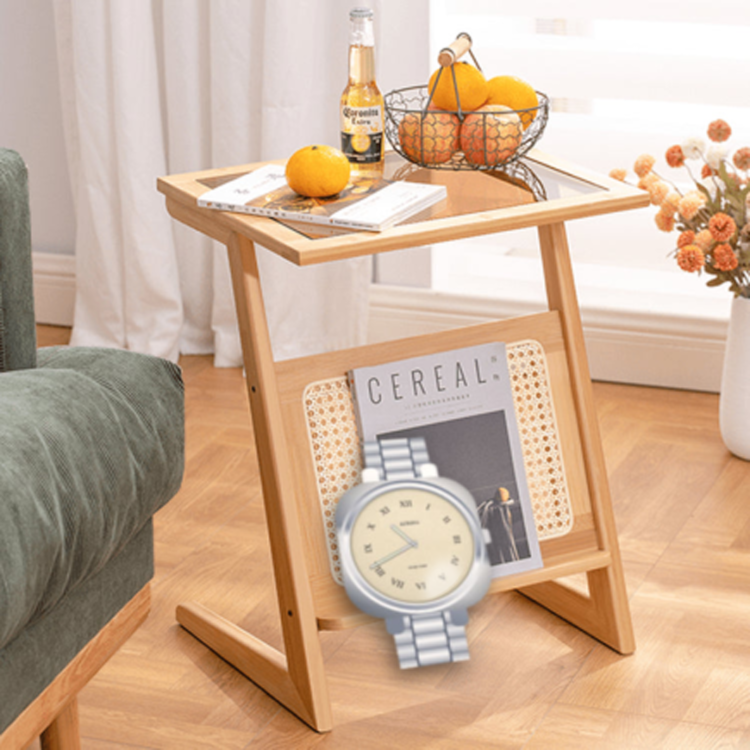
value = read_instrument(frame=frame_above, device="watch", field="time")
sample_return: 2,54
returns 10,41
